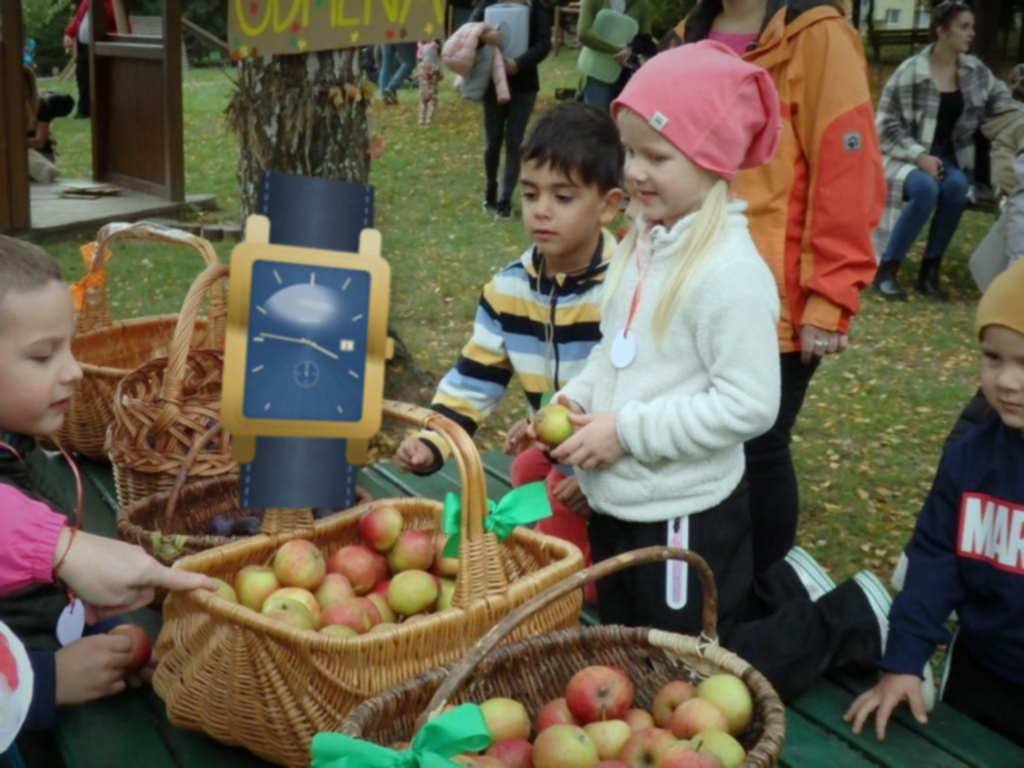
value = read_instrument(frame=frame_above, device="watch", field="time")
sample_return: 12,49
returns 3,46
